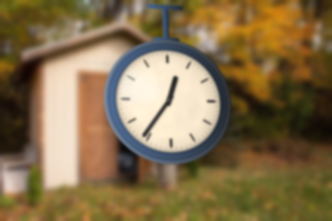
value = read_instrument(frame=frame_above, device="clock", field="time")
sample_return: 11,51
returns 12,36
